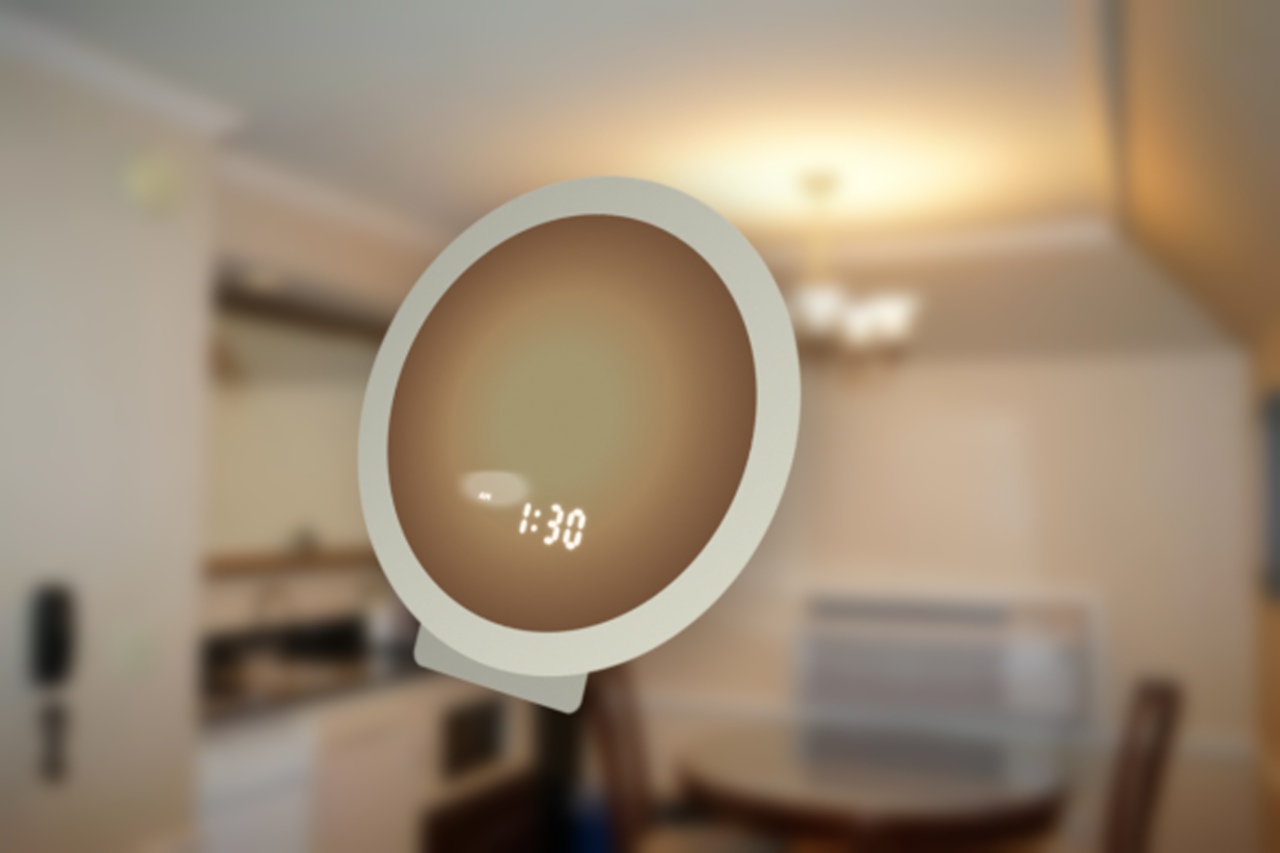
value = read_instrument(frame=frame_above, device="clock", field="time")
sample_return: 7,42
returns 1,30
